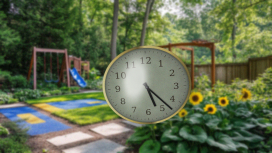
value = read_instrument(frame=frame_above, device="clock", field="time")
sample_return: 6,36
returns 5,23
